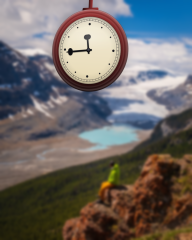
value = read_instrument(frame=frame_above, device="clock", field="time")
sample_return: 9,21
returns 11,44
